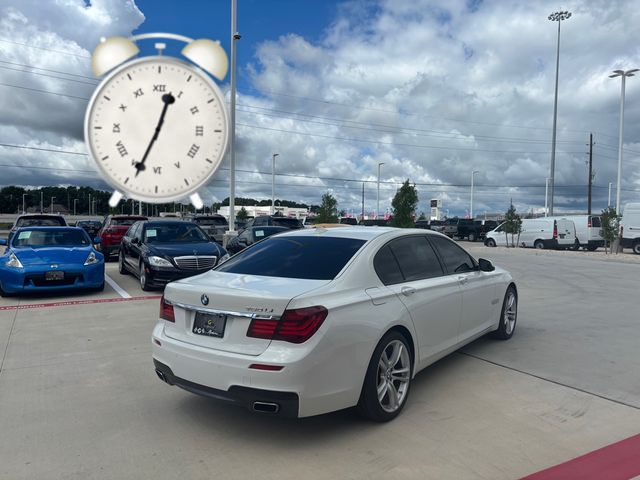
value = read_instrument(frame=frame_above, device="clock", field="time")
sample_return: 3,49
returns 12,34
